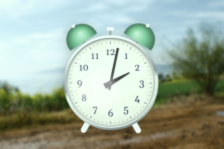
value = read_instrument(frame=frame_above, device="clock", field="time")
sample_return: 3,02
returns 2,02
